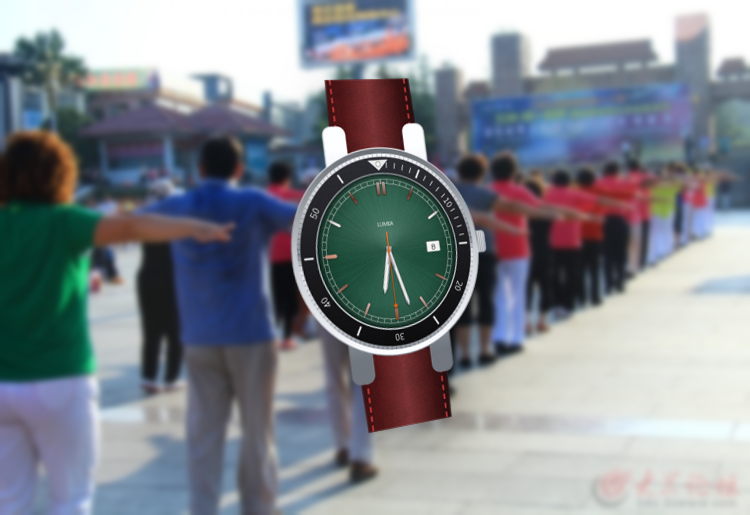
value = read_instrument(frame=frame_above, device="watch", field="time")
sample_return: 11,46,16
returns 6,27,30
